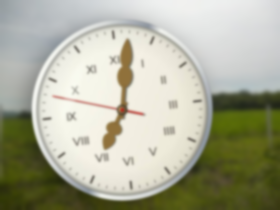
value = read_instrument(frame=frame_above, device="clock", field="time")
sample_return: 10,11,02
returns 7,01,48
